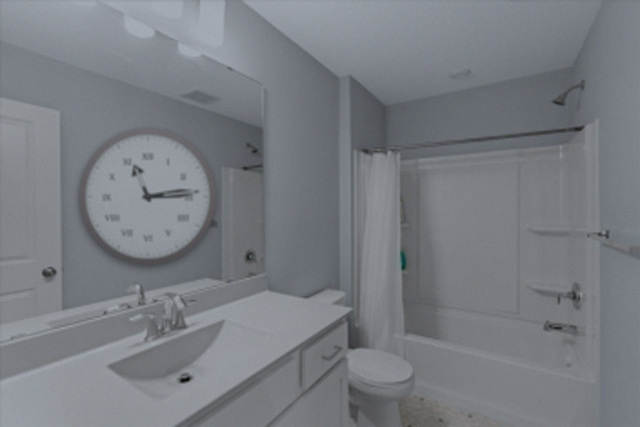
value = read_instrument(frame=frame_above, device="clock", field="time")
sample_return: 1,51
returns 11,14
